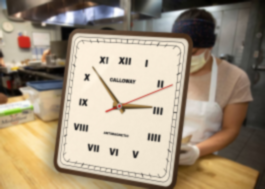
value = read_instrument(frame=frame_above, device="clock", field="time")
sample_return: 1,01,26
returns 2,52,11
